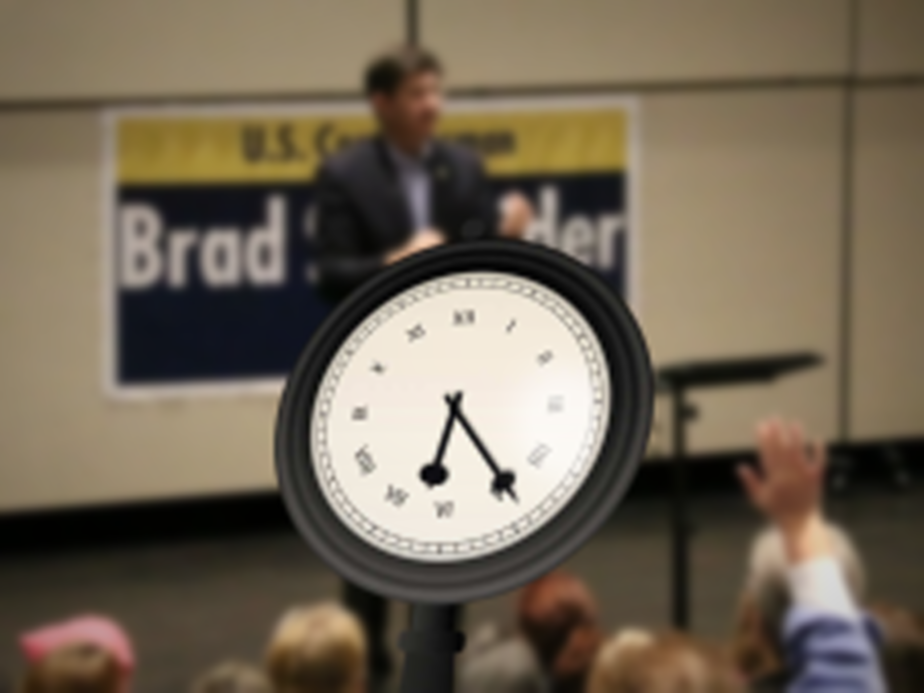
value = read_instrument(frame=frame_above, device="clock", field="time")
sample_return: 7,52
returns 6,24
